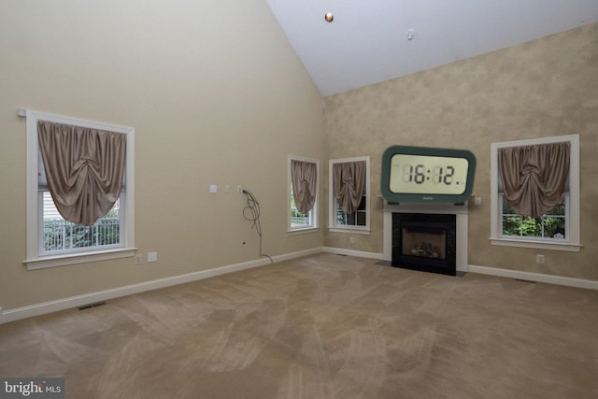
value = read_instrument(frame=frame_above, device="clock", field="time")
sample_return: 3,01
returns 16,12
